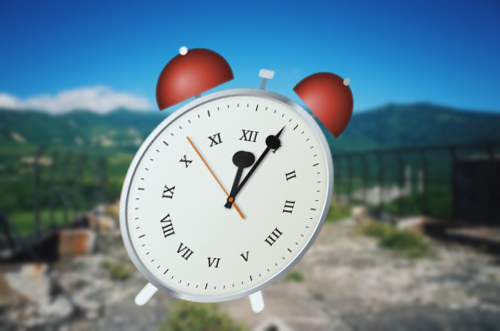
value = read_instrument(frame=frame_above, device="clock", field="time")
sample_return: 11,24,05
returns 12,03,52
